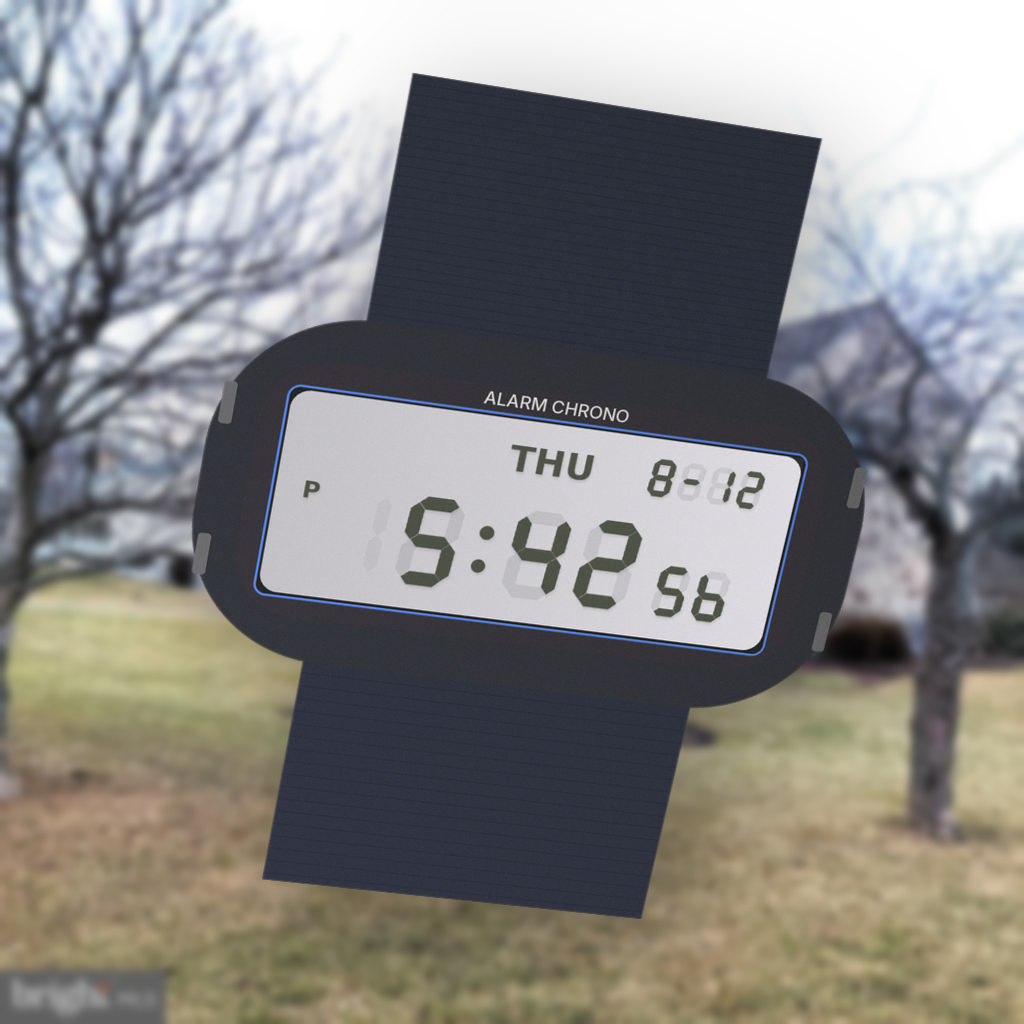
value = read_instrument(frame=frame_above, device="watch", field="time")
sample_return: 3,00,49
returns 5,42,56
